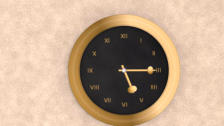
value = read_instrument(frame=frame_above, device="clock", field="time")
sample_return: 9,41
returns 5,15
